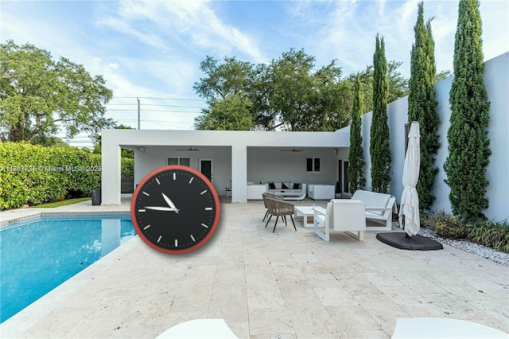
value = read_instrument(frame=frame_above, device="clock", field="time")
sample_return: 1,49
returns 10,46
